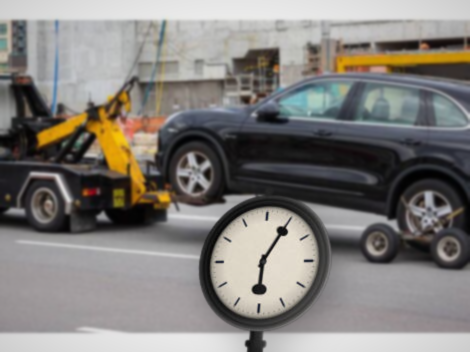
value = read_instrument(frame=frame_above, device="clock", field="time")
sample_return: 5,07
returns 6,05
